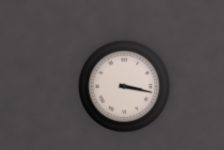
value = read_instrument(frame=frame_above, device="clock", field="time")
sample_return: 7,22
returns 3,17
